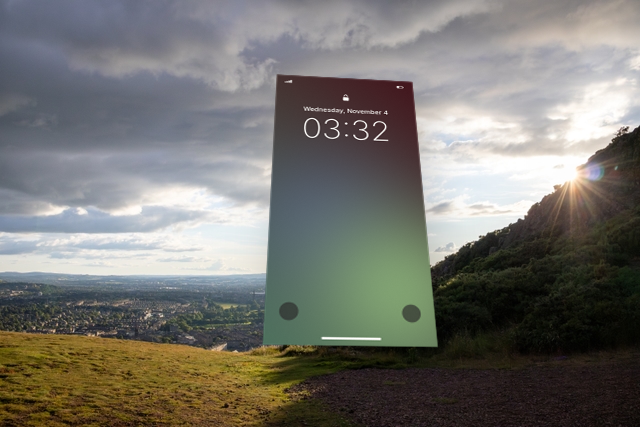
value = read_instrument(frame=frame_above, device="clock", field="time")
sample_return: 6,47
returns 3,32
